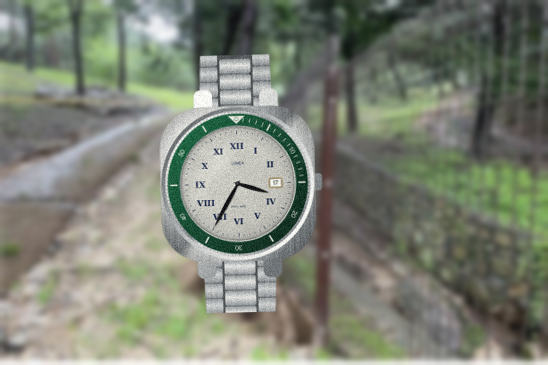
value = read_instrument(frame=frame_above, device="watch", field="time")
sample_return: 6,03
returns 3,35
